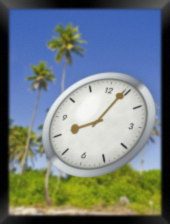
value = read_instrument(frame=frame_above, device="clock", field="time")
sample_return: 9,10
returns 8,04
